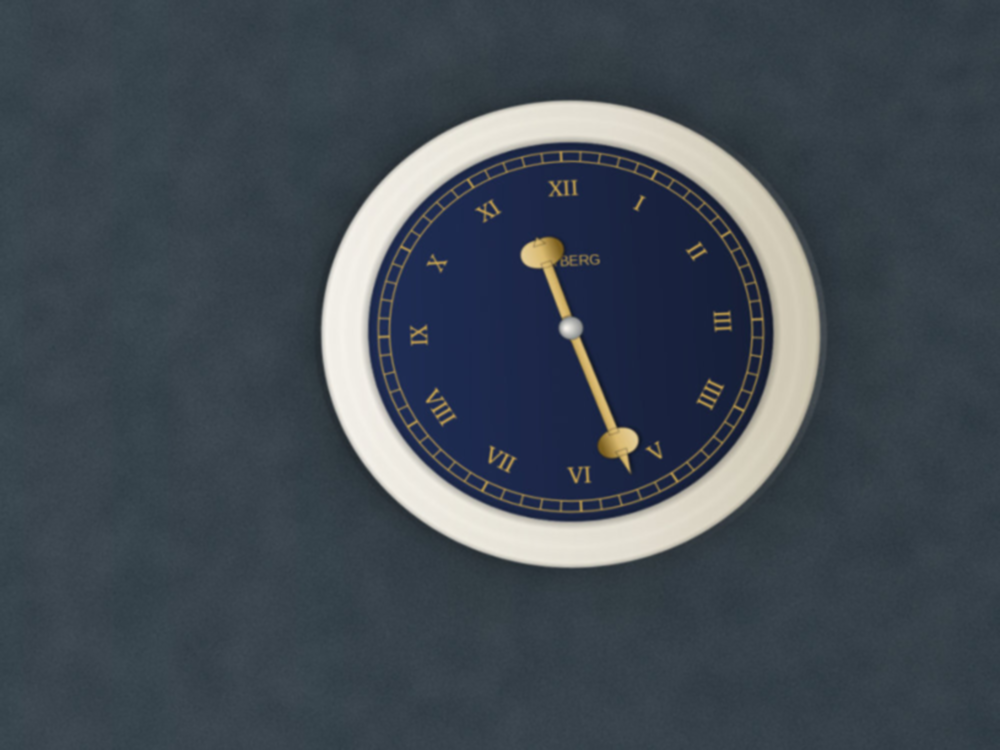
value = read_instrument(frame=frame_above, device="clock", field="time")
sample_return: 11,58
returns 11,27
